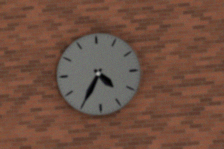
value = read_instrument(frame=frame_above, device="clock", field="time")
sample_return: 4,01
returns 4,35
